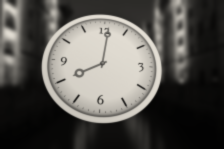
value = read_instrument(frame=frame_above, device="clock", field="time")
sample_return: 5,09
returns 8,01
